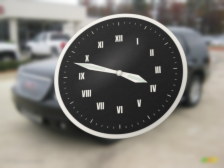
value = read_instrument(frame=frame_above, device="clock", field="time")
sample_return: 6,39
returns 3,48
